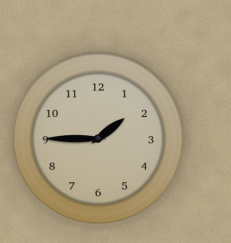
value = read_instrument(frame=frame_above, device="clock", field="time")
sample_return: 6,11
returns 1,45
